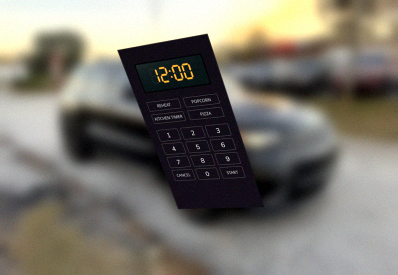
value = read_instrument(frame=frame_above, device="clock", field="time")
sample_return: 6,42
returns 12,00
